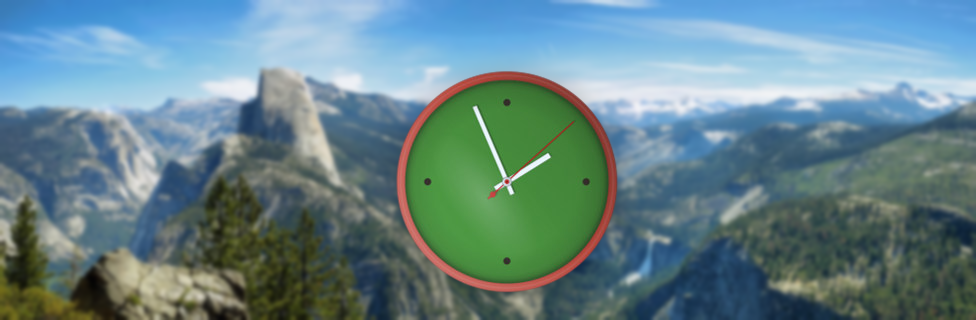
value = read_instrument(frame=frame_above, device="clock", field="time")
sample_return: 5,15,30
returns 1,56,08
